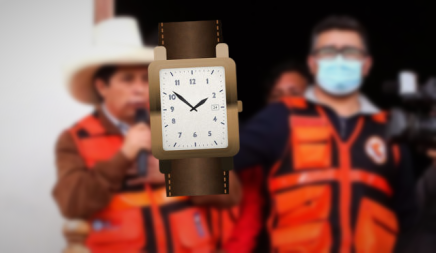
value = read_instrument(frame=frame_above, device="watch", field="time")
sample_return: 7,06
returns 1,52
